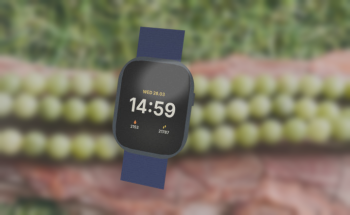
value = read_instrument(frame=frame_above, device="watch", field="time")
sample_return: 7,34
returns 14,59
